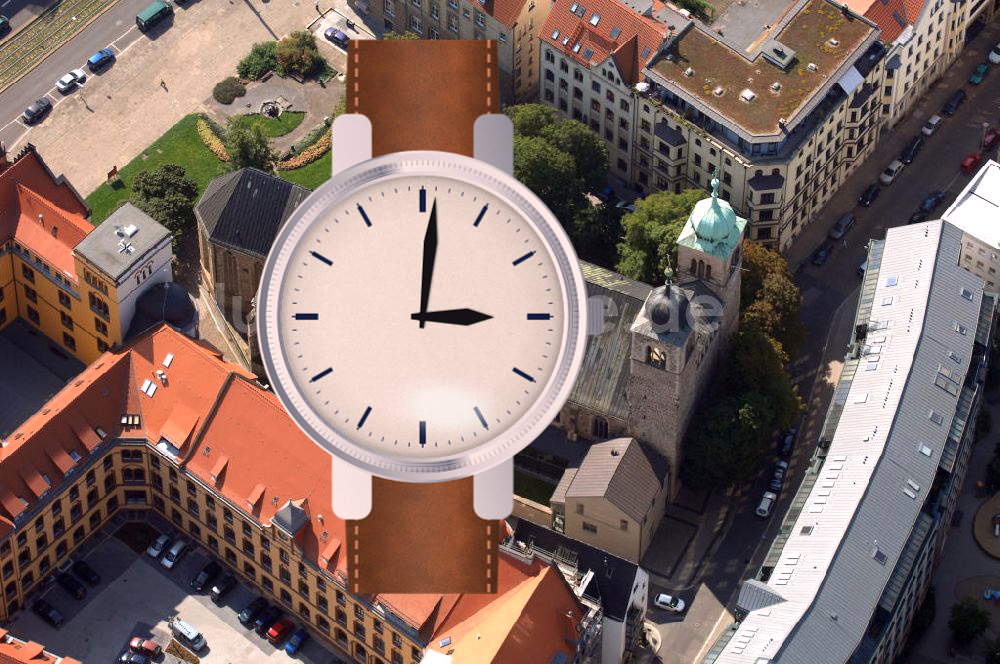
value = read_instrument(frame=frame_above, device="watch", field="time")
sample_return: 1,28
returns 3,01
